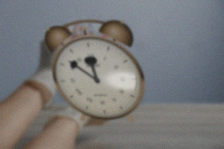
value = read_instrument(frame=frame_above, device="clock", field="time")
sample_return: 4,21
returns 11,52
